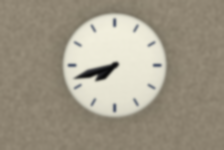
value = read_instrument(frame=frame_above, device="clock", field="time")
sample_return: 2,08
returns 7,42
